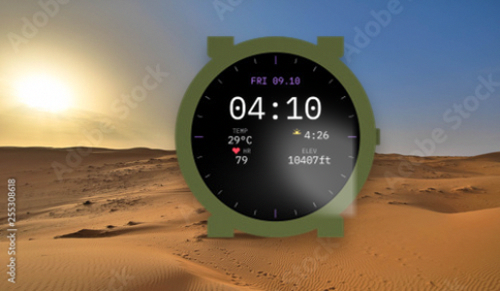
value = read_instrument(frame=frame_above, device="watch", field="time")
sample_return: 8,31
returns 4,10
